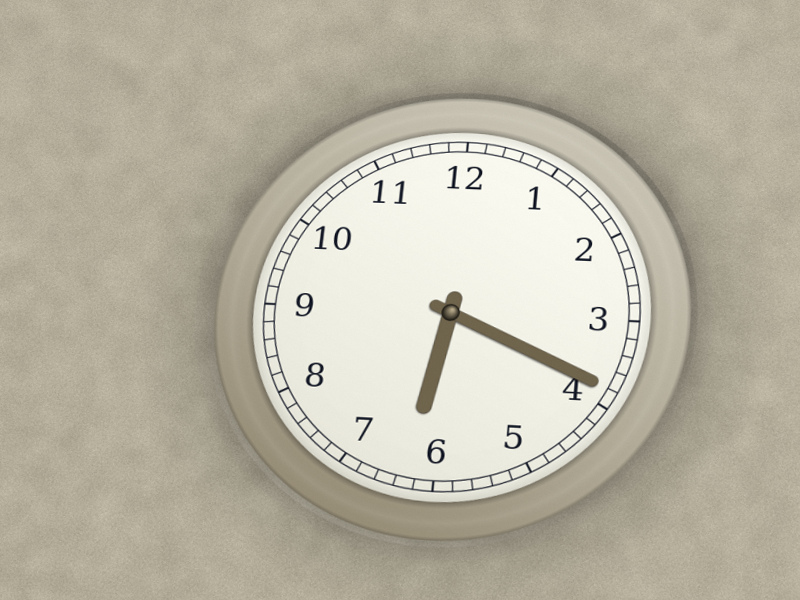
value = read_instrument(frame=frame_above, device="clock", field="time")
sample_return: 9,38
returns 6,19
